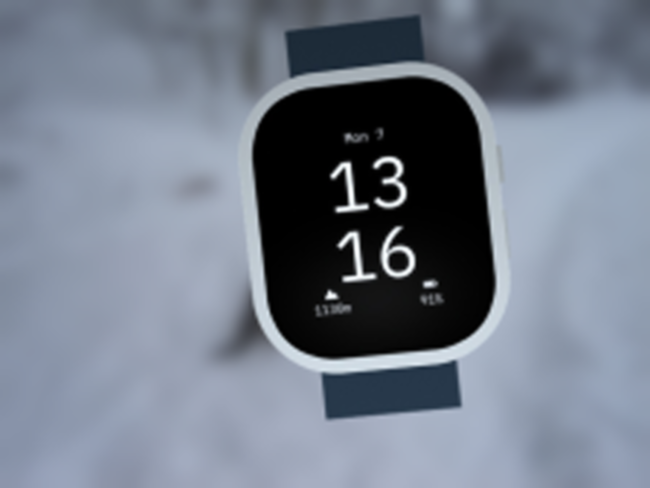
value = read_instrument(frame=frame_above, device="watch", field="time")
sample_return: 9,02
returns 13,16
